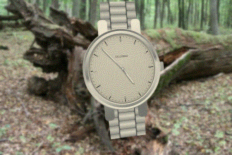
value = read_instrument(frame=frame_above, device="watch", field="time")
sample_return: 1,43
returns 4,53
